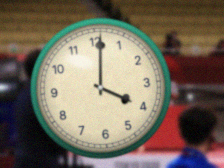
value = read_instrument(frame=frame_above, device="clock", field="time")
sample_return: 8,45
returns 4,01
